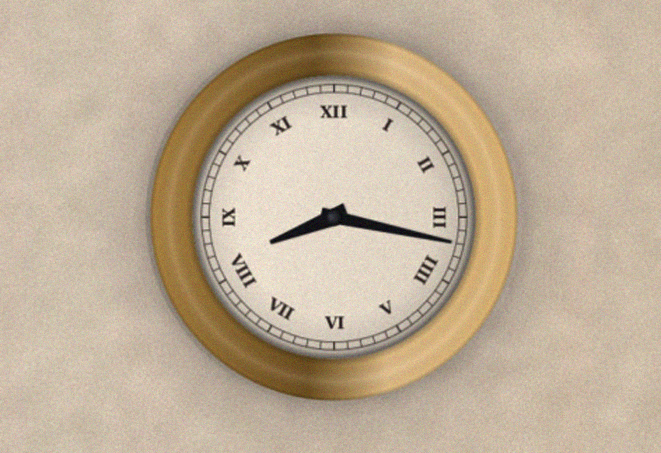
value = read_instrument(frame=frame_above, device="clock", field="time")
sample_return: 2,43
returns 8,17
